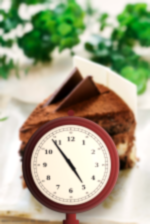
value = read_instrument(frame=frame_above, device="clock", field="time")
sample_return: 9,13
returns 4,54
